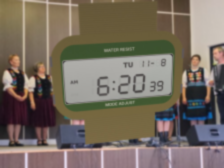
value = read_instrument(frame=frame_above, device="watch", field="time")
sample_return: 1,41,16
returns 6,20,39
